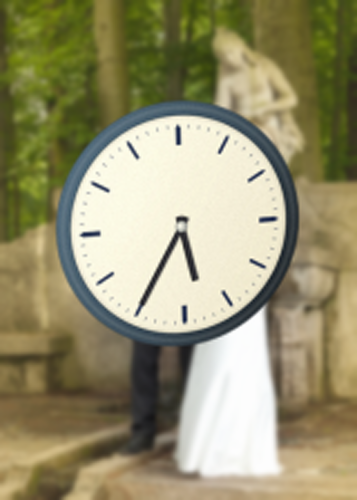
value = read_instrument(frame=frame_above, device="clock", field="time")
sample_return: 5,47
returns 5,35
